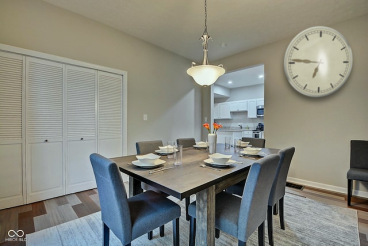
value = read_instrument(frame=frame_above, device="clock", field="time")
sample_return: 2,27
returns 6,46
